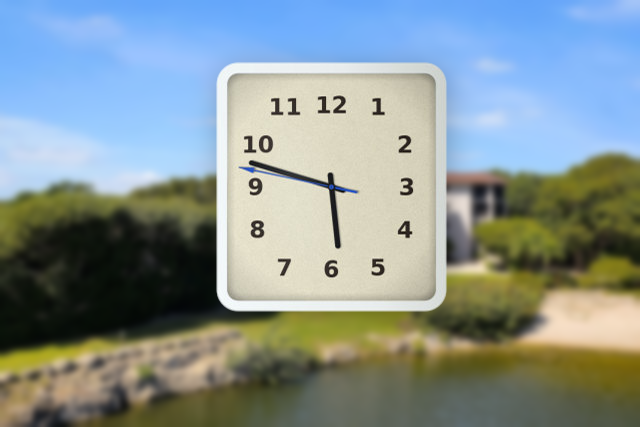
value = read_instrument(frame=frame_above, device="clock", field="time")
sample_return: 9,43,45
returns 5,47,47
